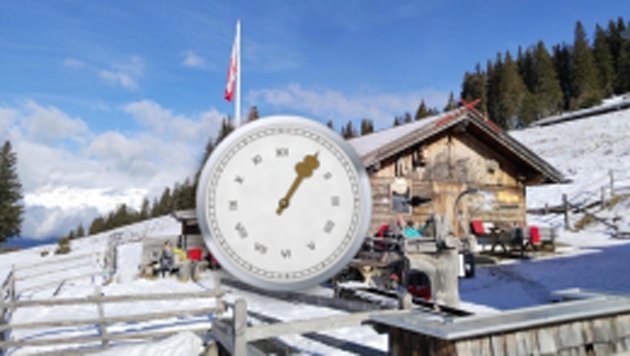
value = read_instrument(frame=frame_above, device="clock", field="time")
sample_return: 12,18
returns 1,06
